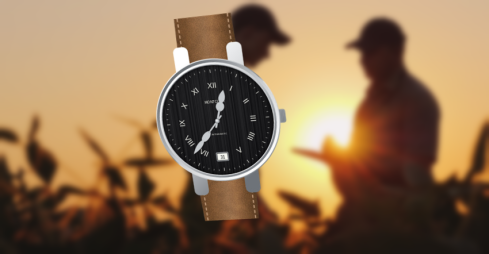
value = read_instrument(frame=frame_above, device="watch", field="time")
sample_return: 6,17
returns 12,37
